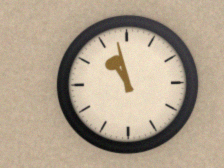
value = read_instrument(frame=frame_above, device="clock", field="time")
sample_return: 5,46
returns 10,58
